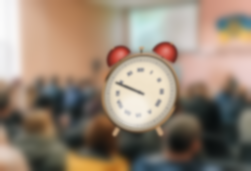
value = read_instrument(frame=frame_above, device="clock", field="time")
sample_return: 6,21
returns 9,49
